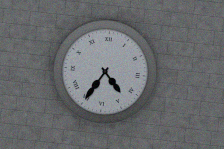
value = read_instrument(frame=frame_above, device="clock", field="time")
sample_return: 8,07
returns 4,35
